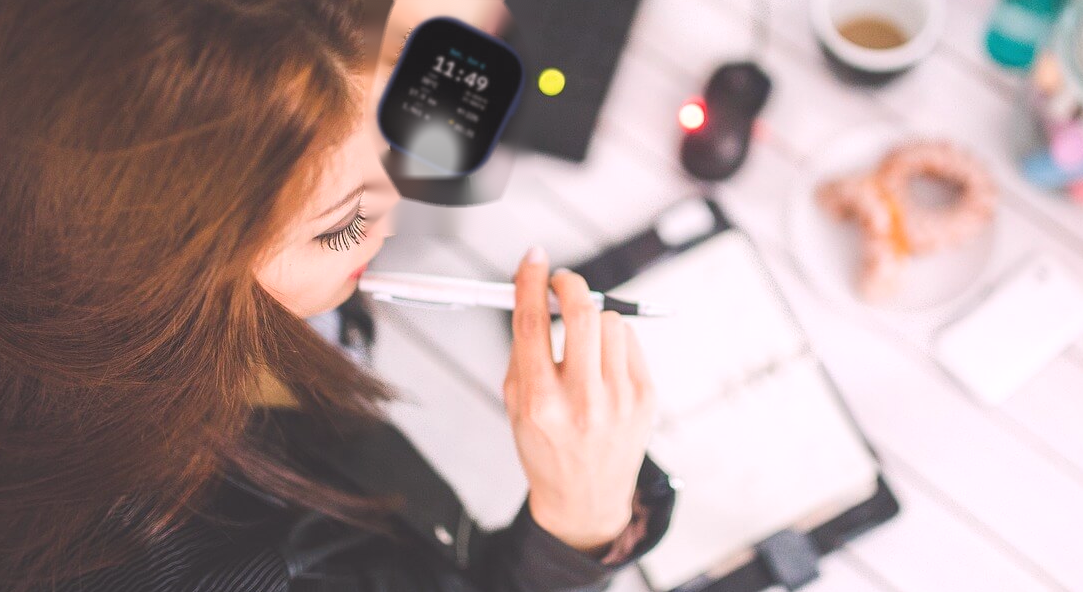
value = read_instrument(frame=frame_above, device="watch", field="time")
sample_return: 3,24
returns 11,49
